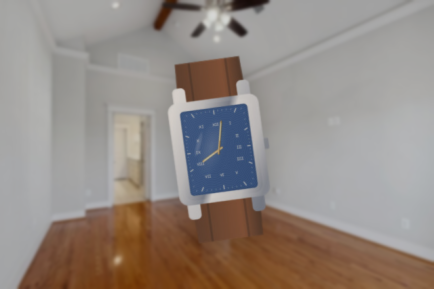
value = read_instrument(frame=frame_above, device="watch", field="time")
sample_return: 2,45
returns 8,02
